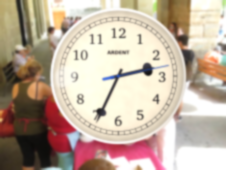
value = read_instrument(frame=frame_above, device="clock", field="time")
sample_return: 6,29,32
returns 2,34,13
